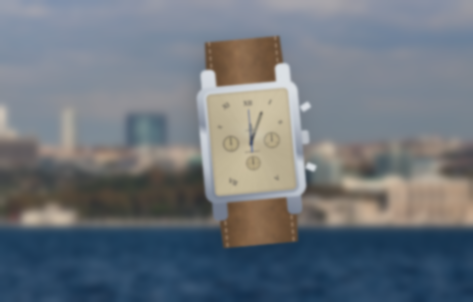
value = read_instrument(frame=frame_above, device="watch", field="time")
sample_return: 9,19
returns 12,04
